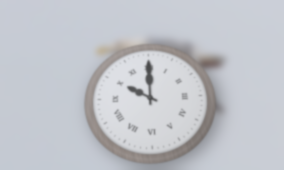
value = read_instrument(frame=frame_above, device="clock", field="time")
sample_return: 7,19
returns 10,00
